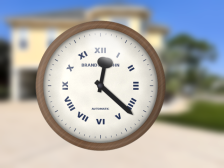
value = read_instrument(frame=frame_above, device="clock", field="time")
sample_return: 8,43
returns 12,22
